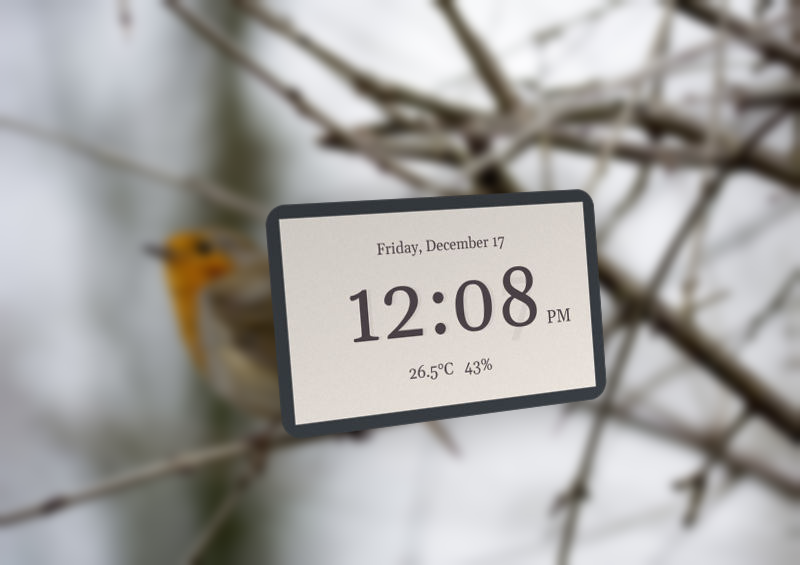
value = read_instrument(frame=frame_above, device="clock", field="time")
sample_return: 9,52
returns 12,08
